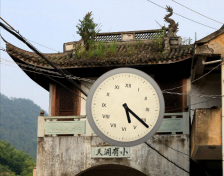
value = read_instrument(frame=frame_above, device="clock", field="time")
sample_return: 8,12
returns 5,21
